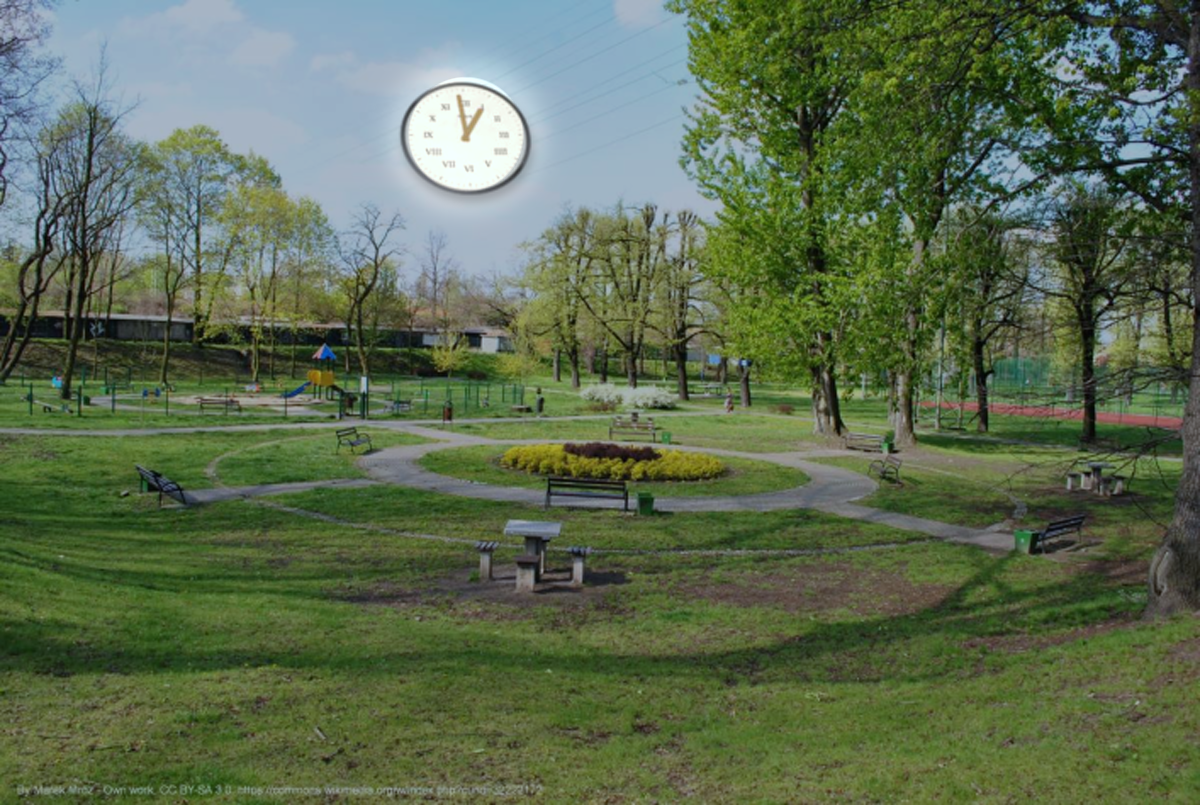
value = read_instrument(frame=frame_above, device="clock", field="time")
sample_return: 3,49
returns 12,59
